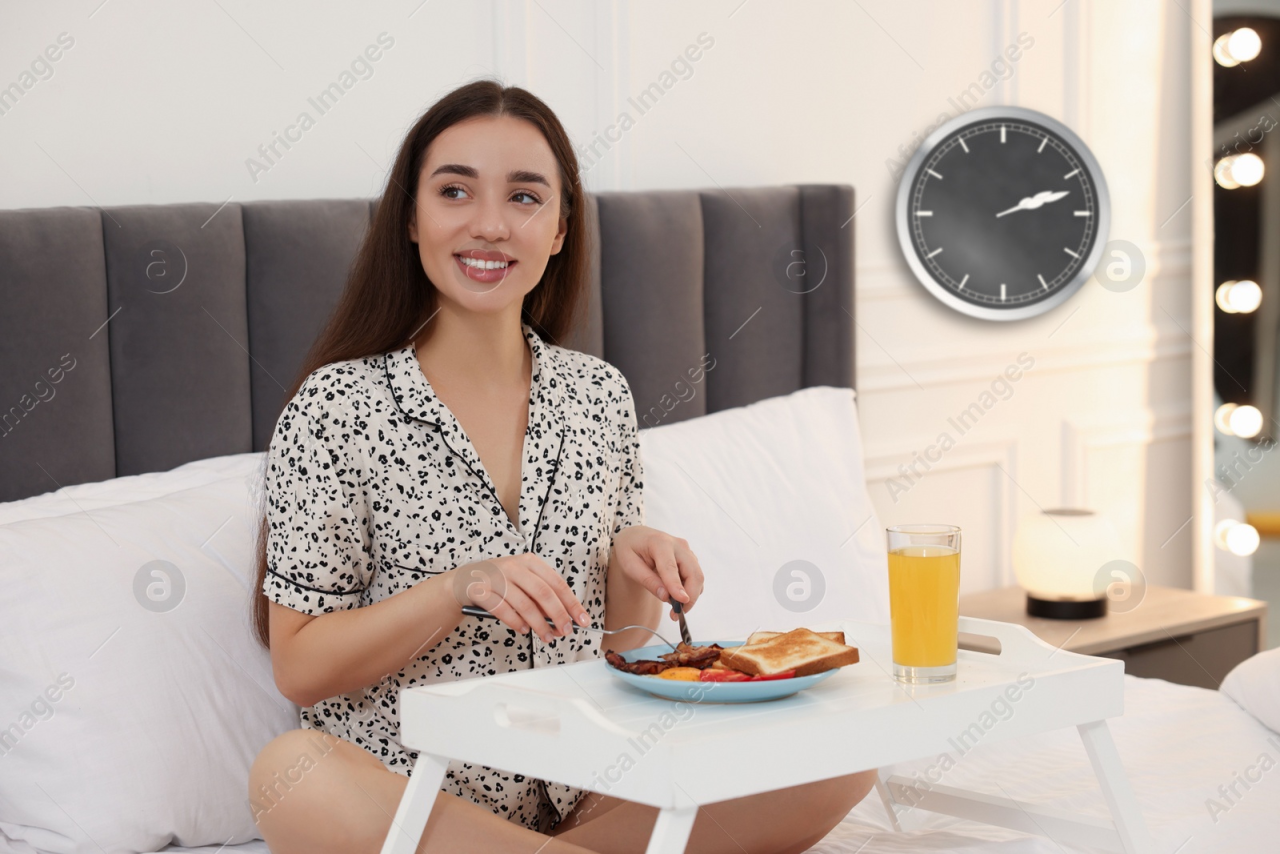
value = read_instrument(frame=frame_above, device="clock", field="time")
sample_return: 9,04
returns 2,12
